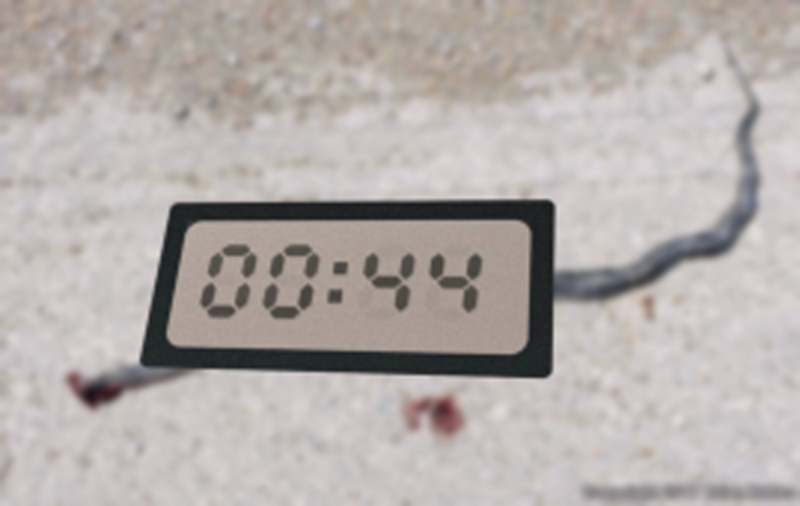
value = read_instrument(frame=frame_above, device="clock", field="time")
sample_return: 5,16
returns 0,44
